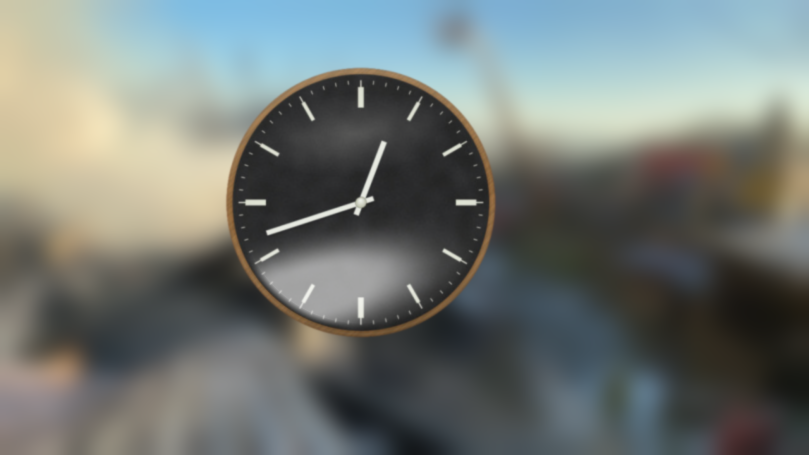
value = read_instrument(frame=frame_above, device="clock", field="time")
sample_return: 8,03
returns 12,42
